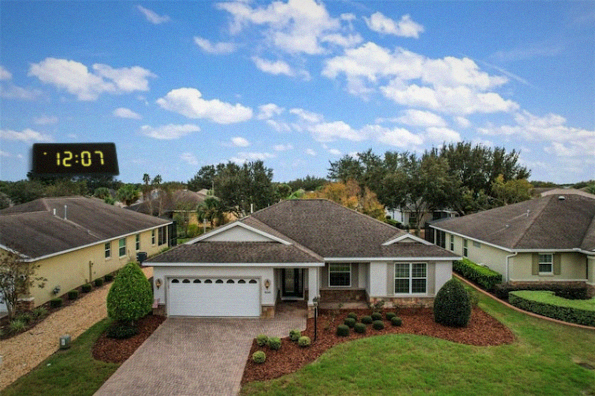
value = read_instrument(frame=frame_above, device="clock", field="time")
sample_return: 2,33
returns 12,07
